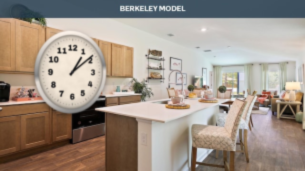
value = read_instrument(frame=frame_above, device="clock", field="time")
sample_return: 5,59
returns 1,09
